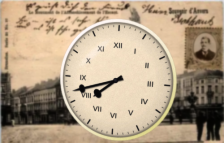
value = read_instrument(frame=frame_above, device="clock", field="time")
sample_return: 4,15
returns 7,42
